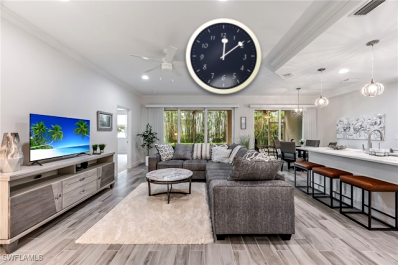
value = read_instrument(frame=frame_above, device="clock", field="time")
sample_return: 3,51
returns 12,09
